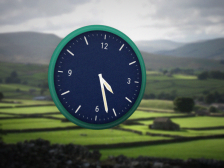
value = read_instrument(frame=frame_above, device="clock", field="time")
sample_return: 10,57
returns 4,27
